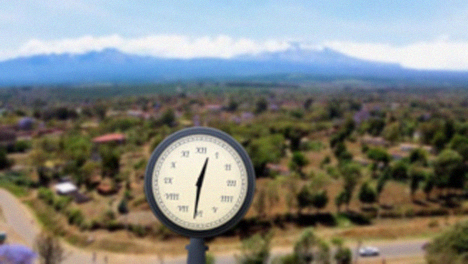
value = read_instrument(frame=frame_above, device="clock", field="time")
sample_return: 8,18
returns 12,31
